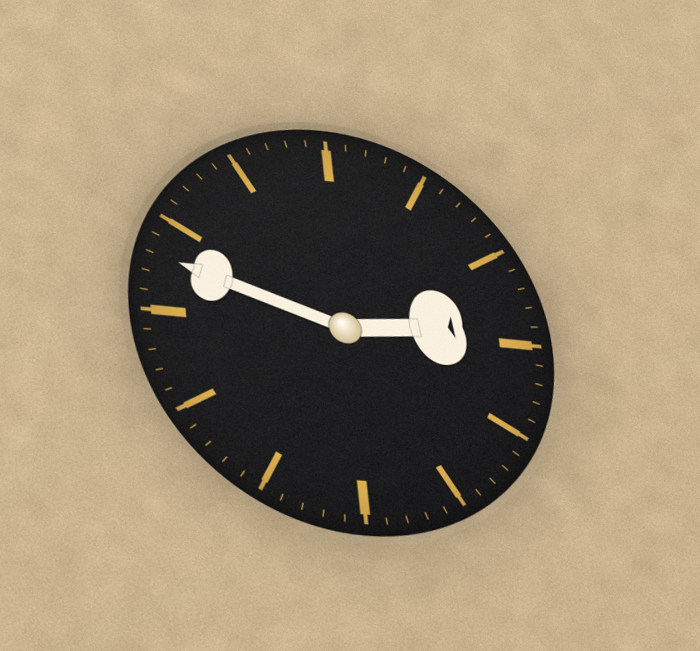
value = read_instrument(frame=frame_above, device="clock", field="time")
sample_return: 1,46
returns 2,48
